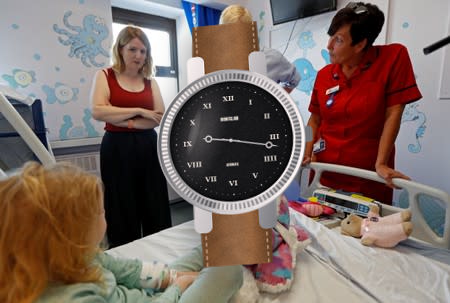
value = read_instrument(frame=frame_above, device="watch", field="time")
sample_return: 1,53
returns 9,17
